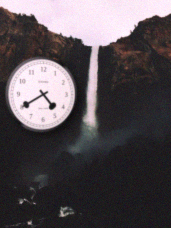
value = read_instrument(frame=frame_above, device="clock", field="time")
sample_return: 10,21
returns 4,40
